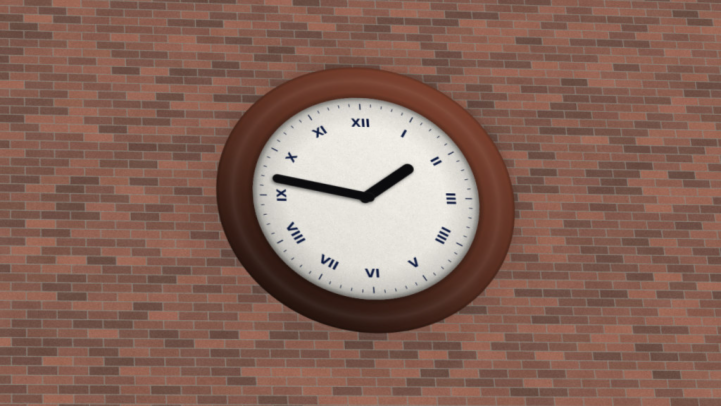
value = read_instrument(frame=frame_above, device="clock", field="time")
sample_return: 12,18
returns 1,47
